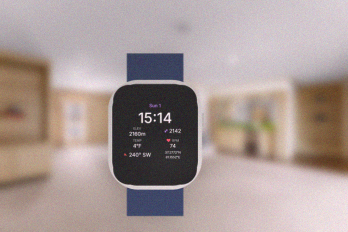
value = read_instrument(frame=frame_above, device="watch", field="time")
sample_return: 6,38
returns 15,14
